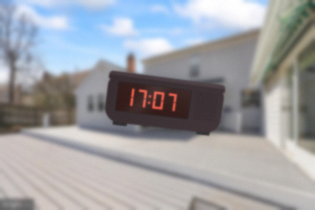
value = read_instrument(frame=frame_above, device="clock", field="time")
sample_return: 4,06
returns 17,07
